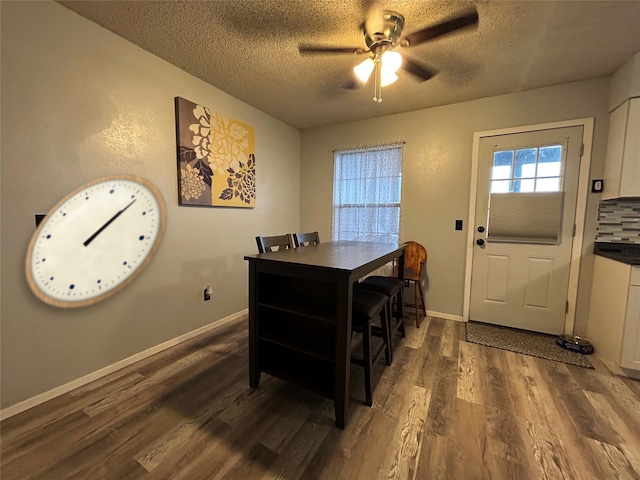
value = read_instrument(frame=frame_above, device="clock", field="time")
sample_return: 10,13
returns 1,06
